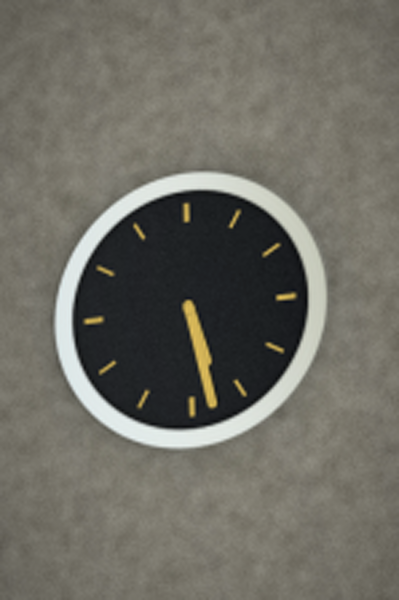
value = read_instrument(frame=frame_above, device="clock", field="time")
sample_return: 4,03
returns 5,28
